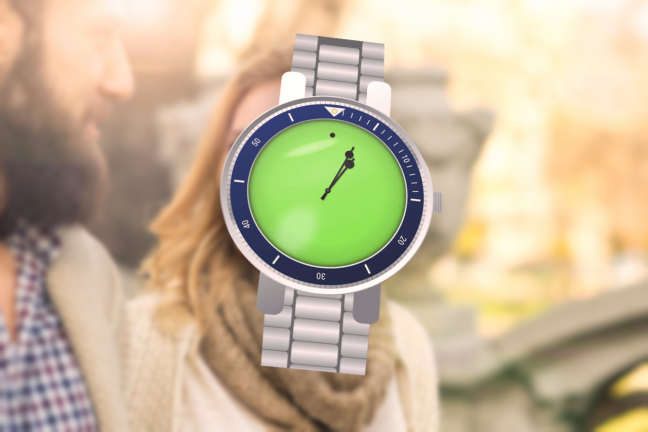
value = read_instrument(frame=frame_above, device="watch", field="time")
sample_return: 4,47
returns 1,04
